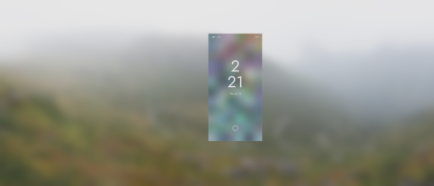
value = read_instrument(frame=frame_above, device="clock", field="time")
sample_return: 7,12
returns 2,21
